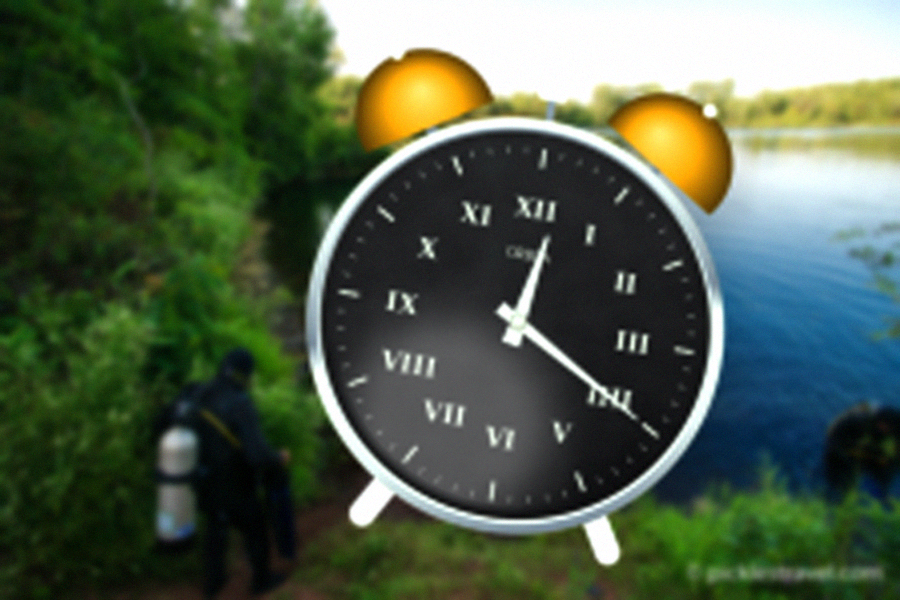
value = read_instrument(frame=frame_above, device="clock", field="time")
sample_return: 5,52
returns 12,20
